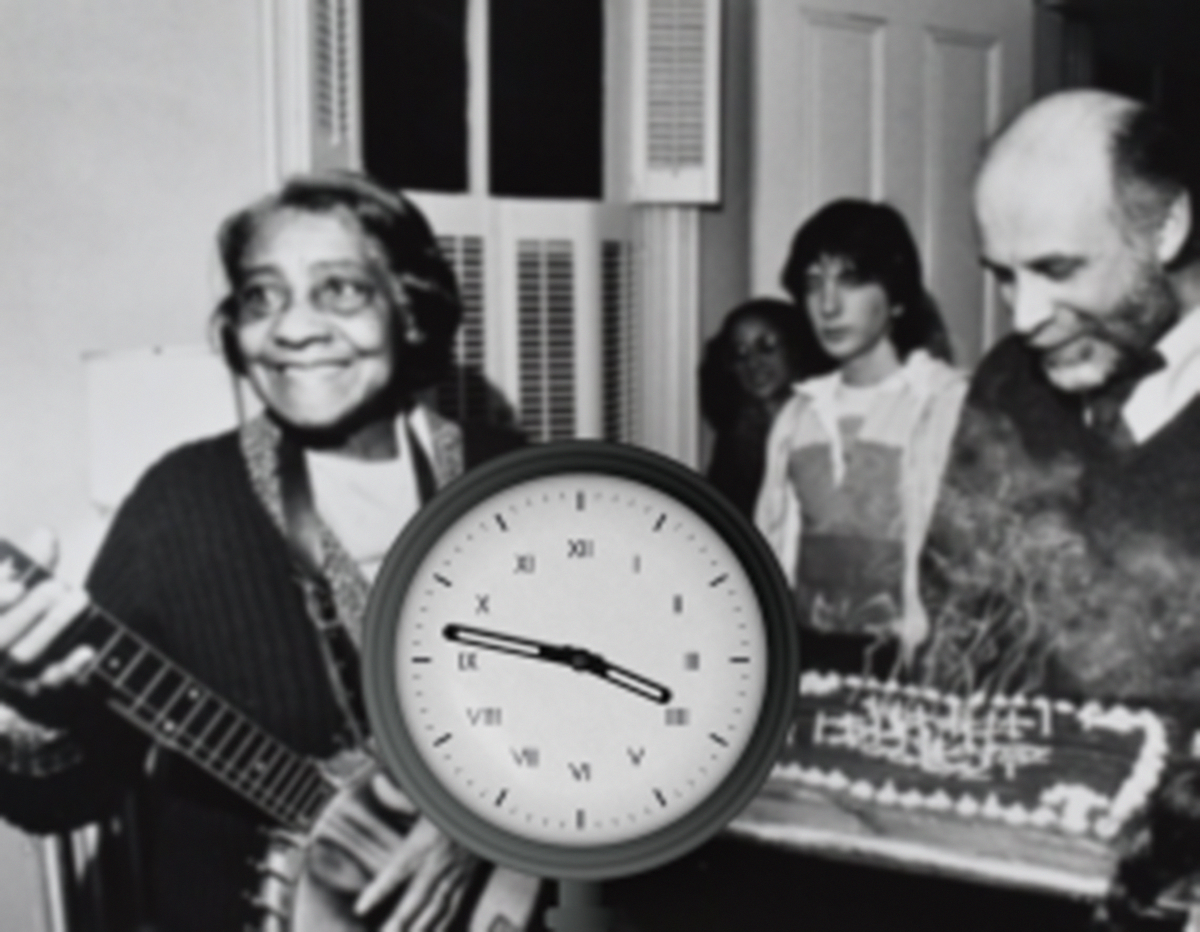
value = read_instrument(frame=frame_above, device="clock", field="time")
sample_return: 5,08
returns 3,47
